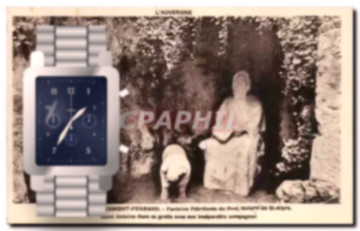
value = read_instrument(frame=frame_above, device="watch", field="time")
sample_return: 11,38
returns 1,35
